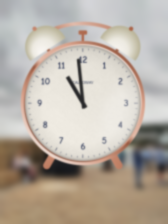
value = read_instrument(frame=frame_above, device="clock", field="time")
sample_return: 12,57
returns 10,59
